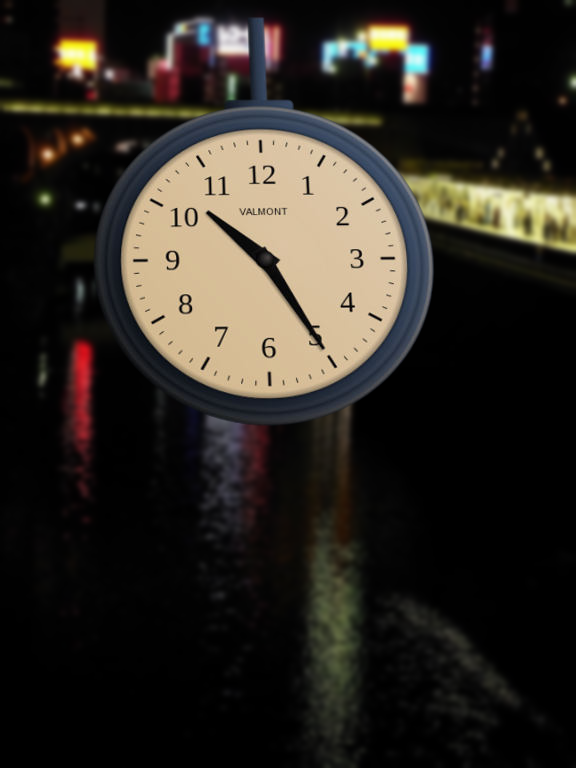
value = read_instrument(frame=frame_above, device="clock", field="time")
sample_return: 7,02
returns 10,25
